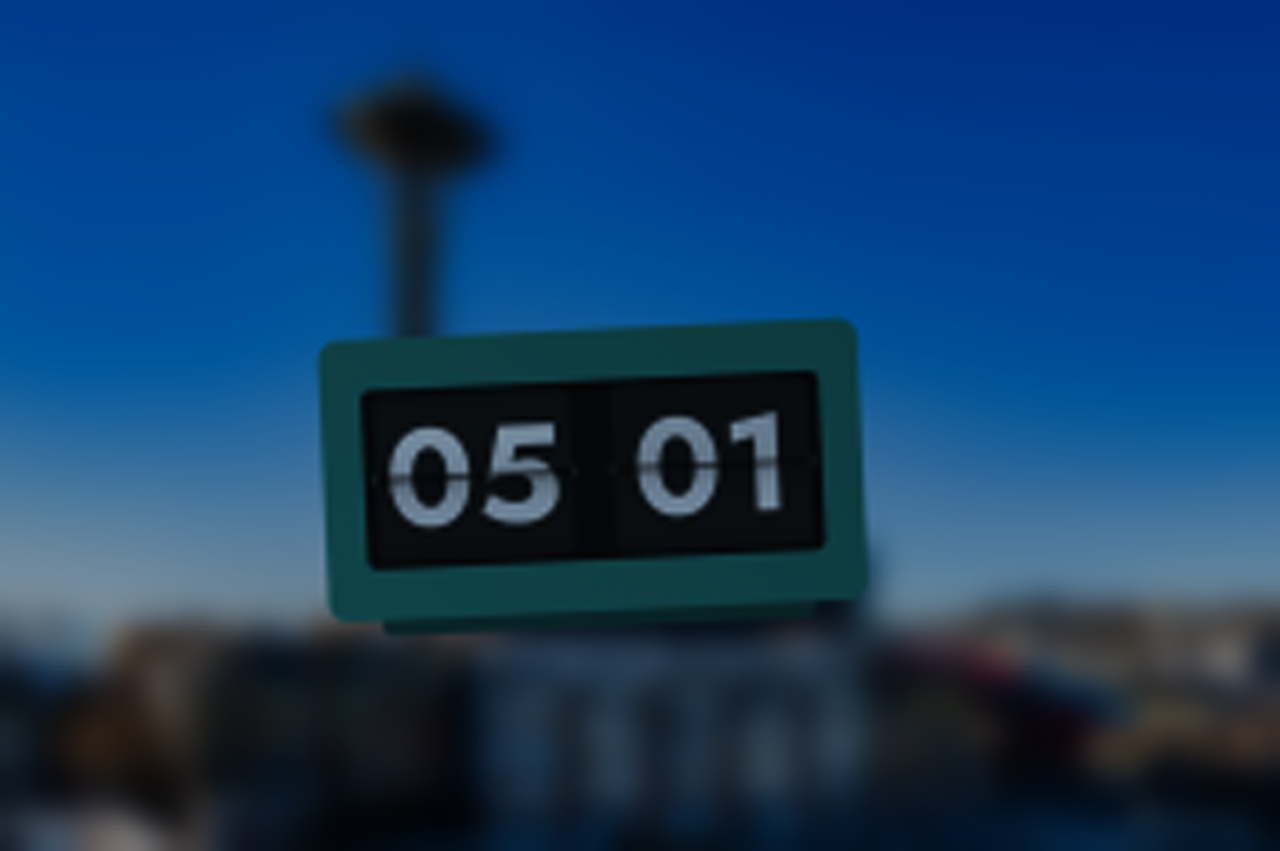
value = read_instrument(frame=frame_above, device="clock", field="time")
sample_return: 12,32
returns 5,01
